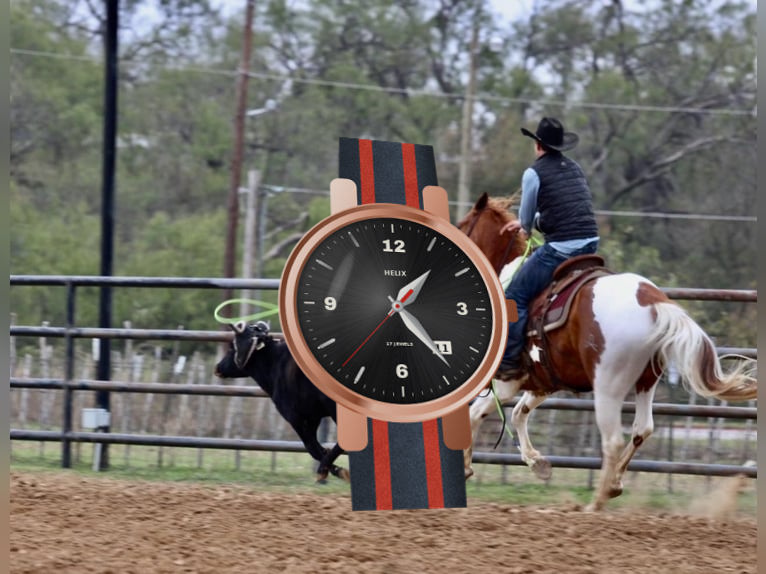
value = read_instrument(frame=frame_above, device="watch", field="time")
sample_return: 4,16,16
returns 1,23,37
